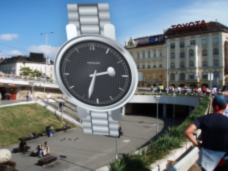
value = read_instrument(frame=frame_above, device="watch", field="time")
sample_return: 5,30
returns 2,33
